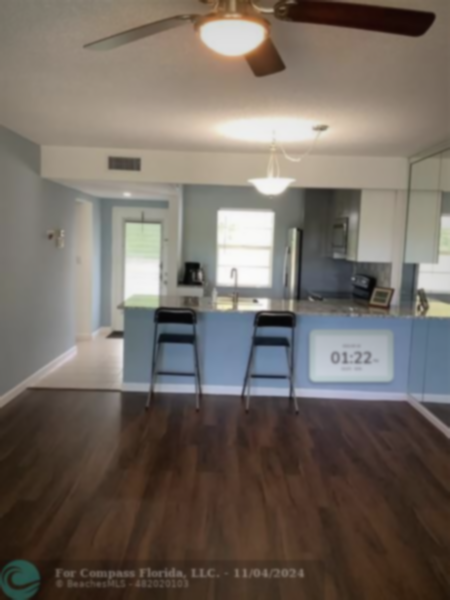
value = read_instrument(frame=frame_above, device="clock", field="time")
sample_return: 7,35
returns 1,22
